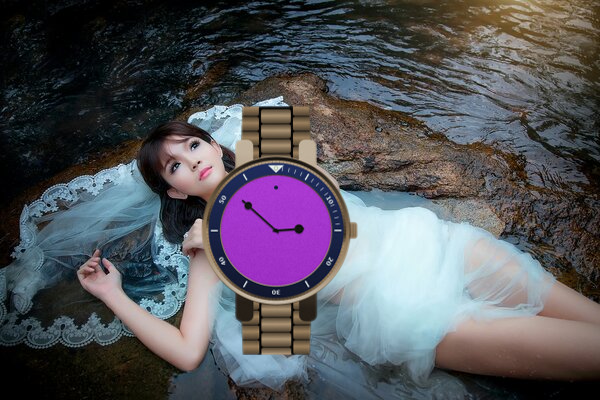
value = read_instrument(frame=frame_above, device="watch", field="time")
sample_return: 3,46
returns 2,52
